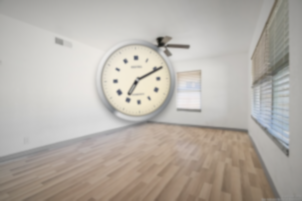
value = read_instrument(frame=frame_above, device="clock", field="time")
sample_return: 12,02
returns 7,11
